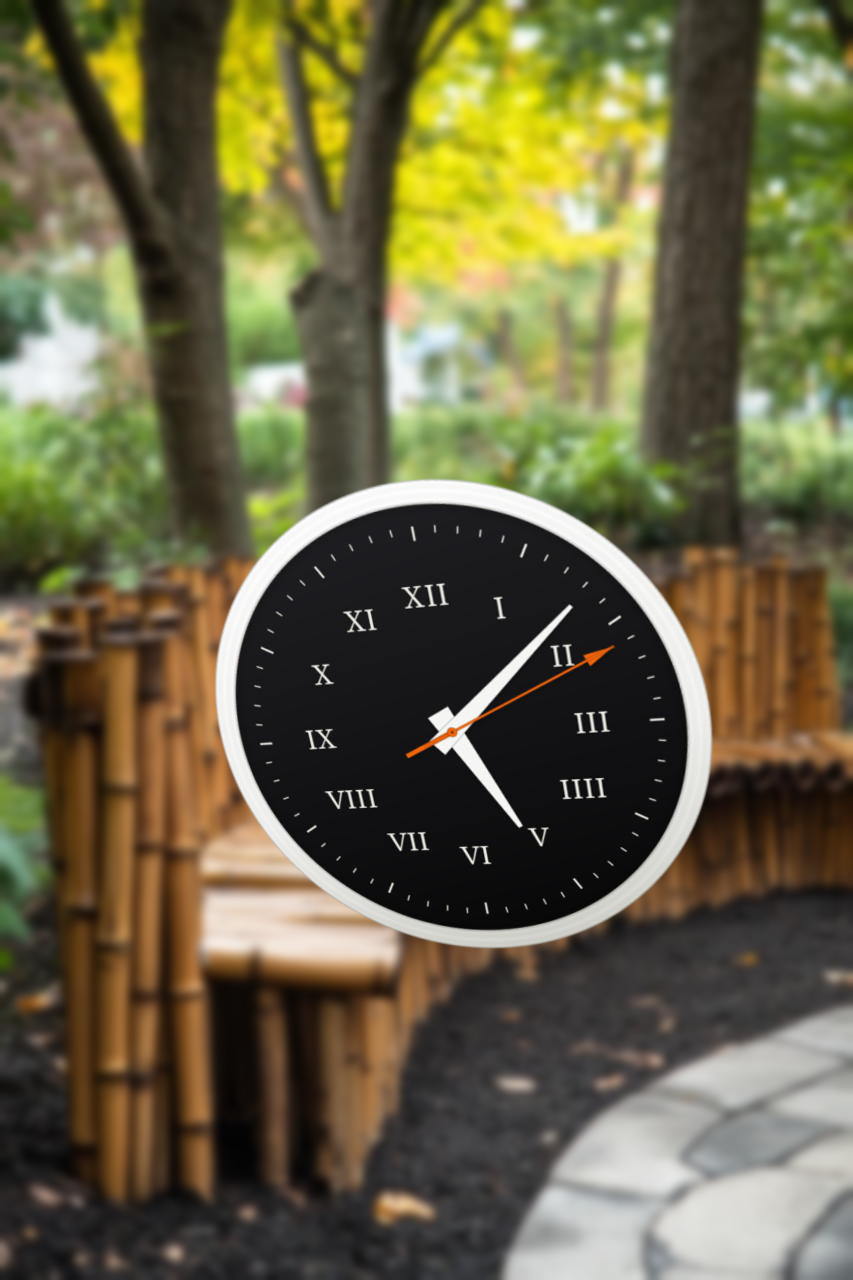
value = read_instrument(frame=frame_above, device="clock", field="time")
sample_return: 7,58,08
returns 5,08,11
